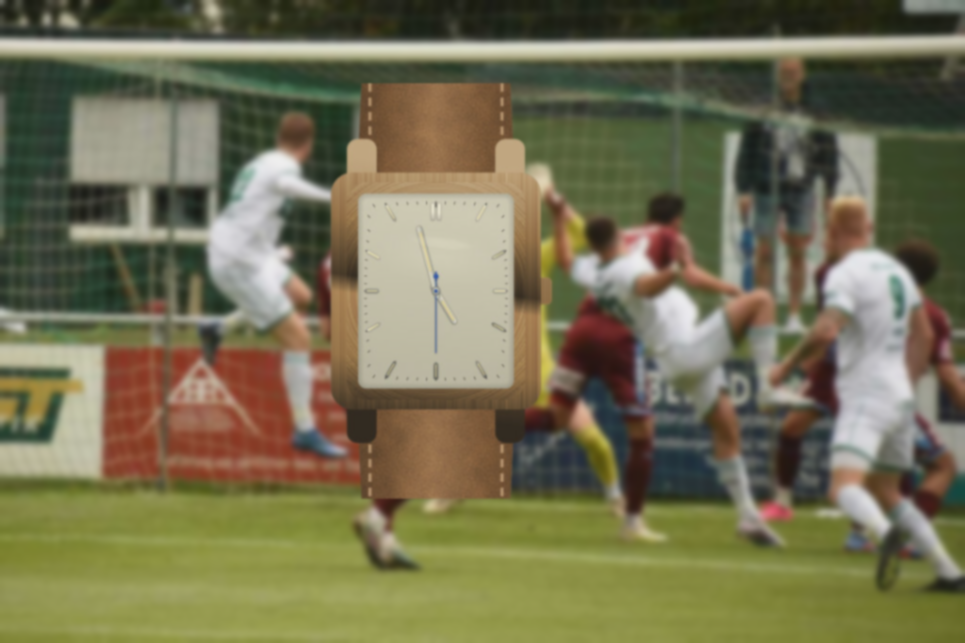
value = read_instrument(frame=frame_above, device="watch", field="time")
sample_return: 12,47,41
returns 4,57,30
